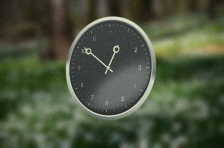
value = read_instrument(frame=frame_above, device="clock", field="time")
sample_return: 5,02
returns 12,51
